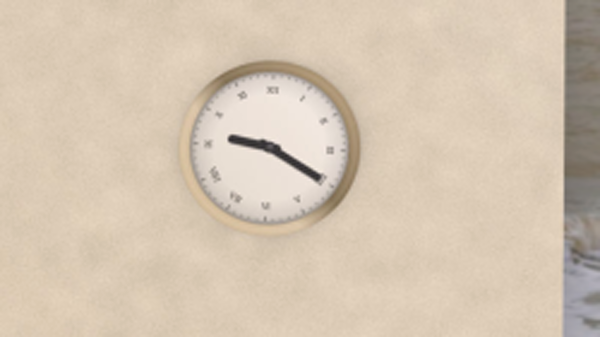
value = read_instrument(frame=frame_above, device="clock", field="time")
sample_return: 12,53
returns 9,20
